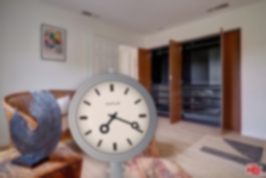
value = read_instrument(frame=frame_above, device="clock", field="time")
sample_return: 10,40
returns 7,19
